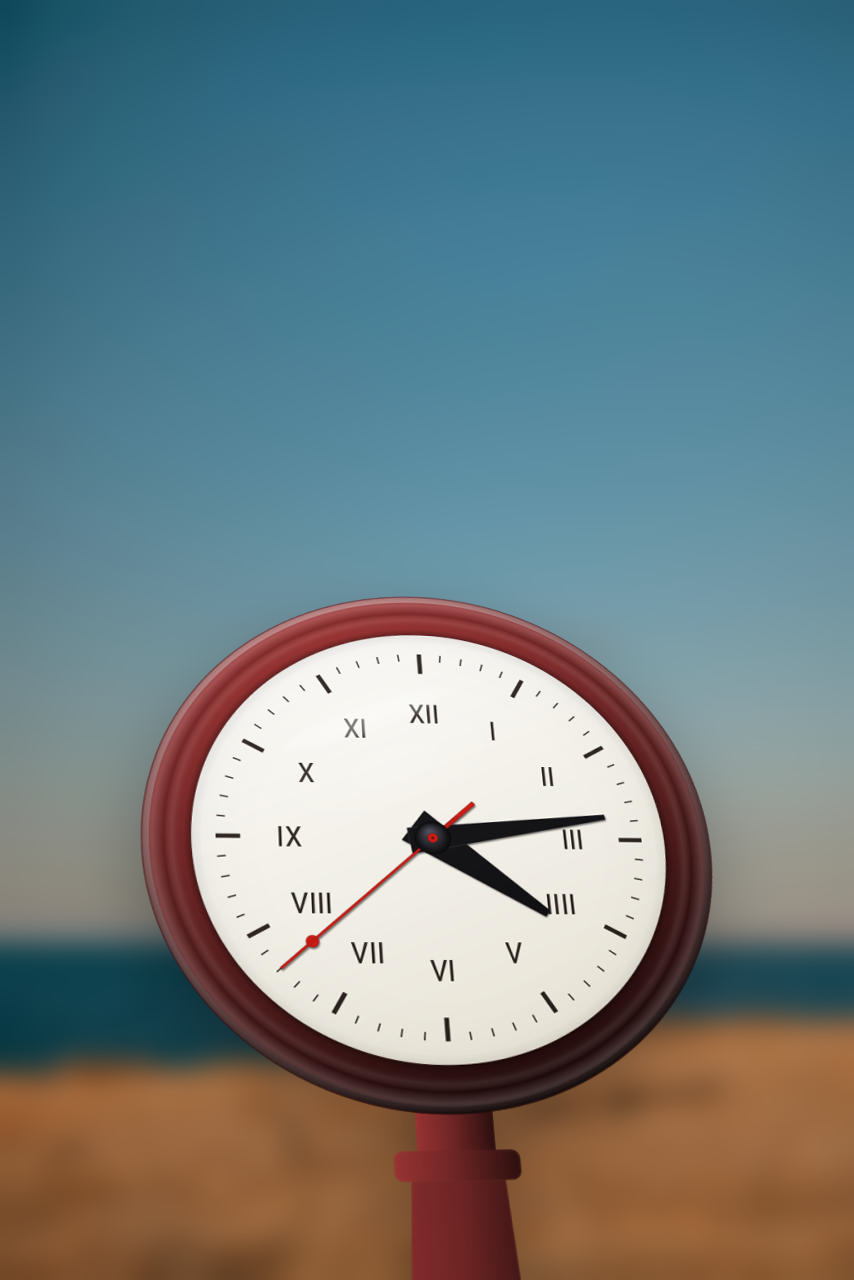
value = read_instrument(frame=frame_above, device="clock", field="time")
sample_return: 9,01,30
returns 4,13,38
